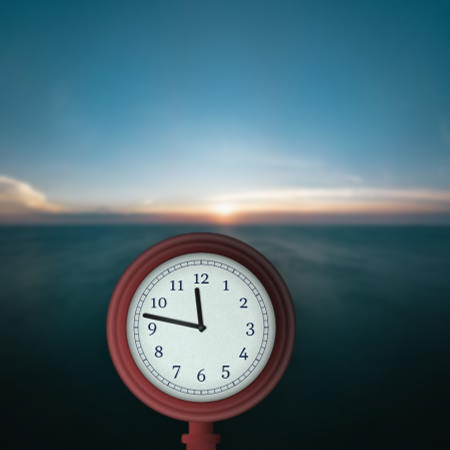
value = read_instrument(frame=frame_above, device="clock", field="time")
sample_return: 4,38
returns 11,47
